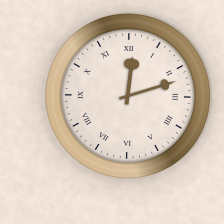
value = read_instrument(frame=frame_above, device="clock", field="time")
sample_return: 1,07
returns 12,12
